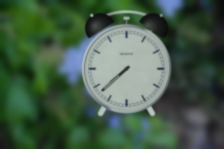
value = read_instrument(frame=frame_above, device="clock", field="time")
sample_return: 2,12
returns 7,38
